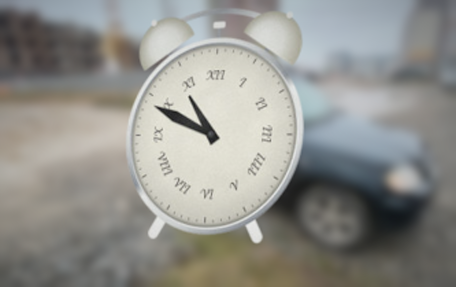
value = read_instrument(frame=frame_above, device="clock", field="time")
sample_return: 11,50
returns 10,49
